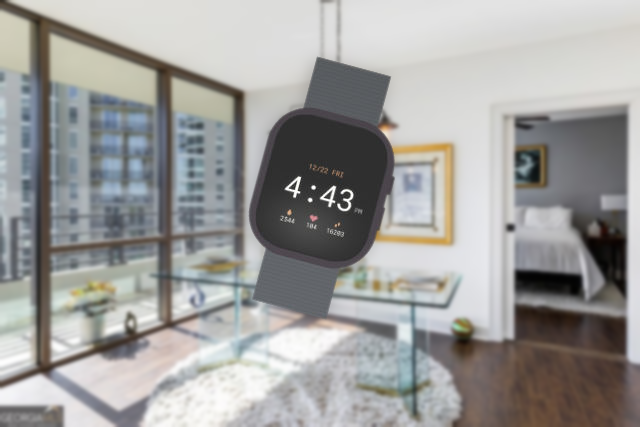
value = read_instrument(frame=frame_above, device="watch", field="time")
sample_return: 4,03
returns 4,43
